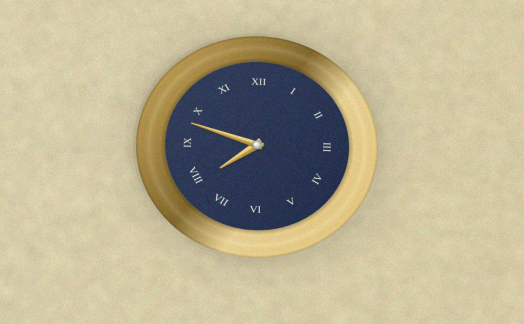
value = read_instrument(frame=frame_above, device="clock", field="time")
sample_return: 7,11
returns 7,48
